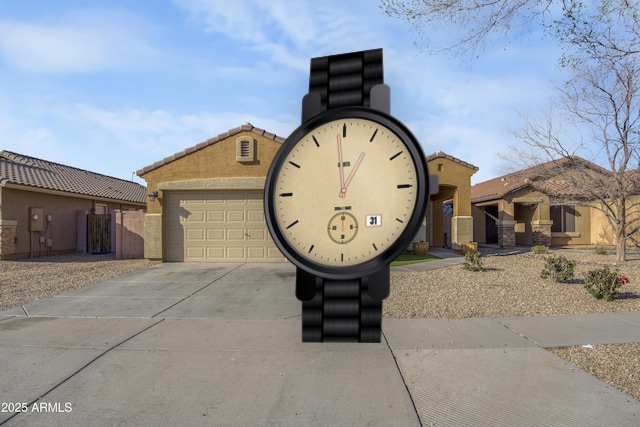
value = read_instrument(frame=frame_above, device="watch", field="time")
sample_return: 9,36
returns 12,59
